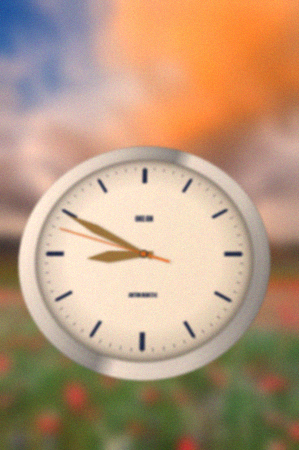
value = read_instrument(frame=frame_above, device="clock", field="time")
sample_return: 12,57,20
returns 8,49,48
